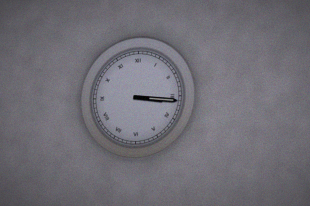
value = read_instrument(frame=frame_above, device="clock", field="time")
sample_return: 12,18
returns 3,16
